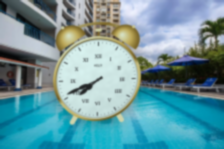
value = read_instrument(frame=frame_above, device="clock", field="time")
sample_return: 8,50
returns 7,41
